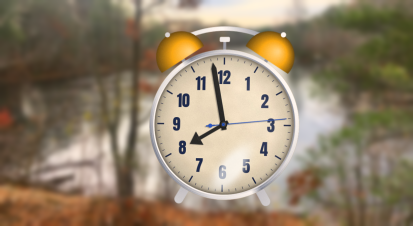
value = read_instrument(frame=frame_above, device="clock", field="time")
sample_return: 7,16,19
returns 7,58,14
